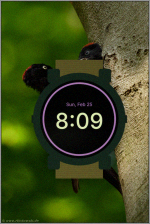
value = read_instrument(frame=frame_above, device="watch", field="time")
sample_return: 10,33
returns 8,09
